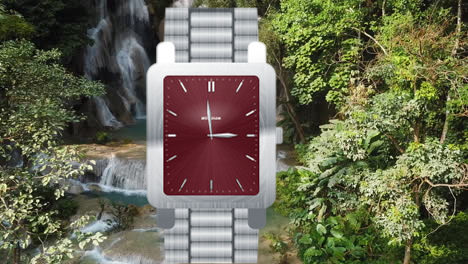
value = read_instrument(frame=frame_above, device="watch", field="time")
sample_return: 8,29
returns 2,59
